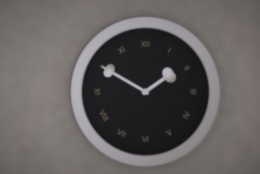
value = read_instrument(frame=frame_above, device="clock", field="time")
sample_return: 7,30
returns 1,50
